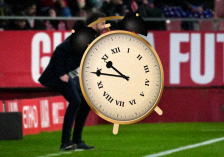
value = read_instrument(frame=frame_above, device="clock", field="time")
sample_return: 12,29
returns 10,49
